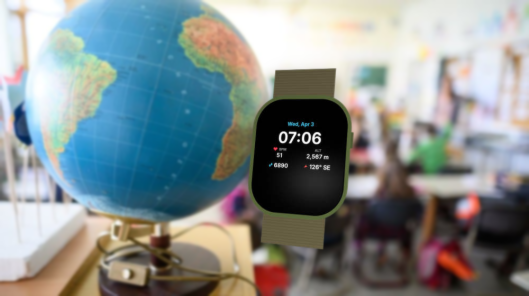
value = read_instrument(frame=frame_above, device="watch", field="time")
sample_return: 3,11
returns 7,06
